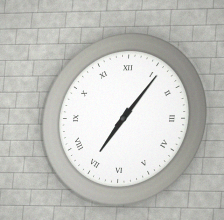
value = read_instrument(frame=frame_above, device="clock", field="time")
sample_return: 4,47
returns 7,06
